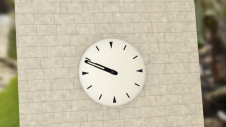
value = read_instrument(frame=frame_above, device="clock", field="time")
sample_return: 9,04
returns 9,49
